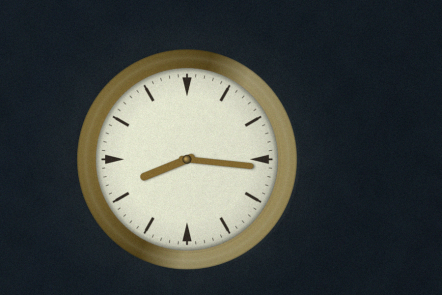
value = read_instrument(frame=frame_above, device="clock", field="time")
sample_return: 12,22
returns 8,16
